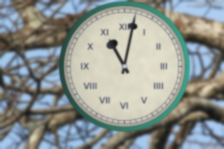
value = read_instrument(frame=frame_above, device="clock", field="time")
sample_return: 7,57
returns 11,02
